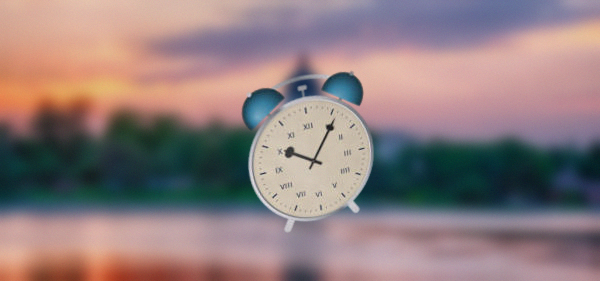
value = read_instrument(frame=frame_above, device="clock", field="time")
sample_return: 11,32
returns 10,06
